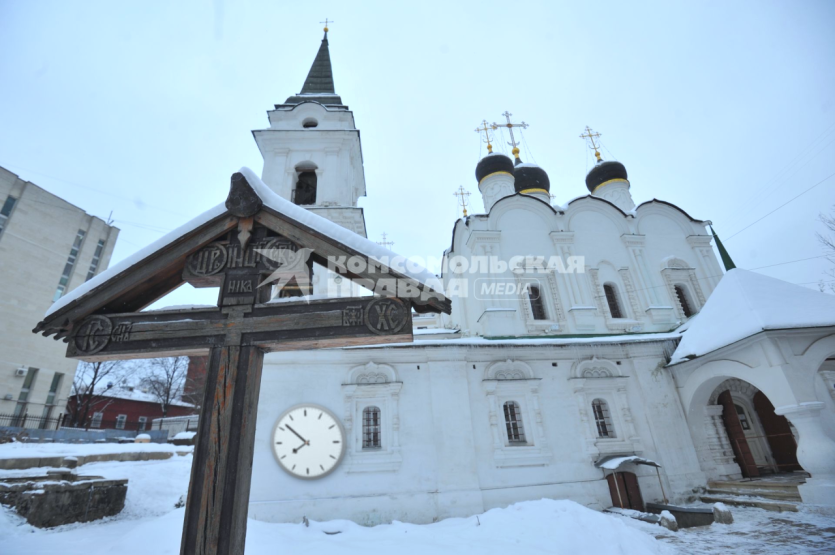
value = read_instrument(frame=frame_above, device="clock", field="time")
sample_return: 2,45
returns 7,52
